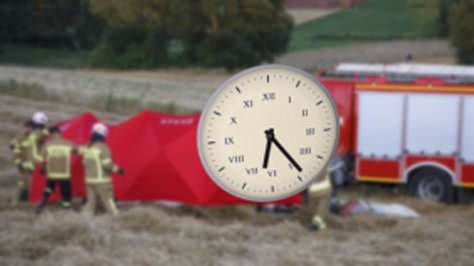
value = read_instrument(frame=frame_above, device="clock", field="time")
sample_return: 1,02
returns 6,24
